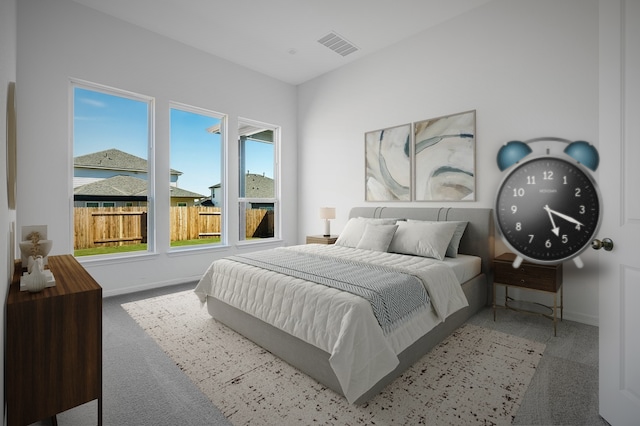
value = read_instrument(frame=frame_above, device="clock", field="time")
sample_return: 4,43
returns 5,19
